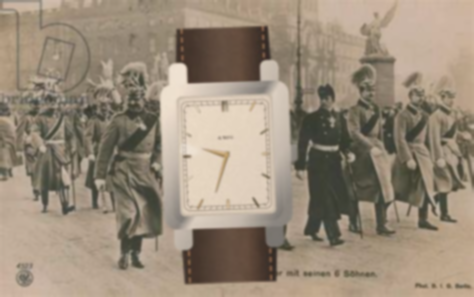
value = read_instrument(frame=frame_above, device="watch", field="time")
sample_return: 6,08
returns 9,33
